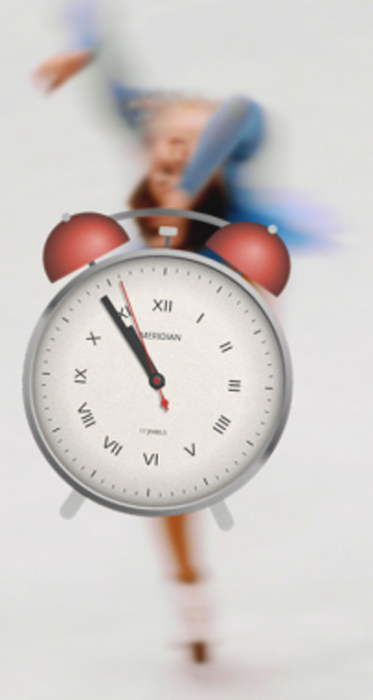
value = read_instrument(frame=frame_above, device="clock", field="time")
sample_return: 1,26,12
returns 10,53,56
